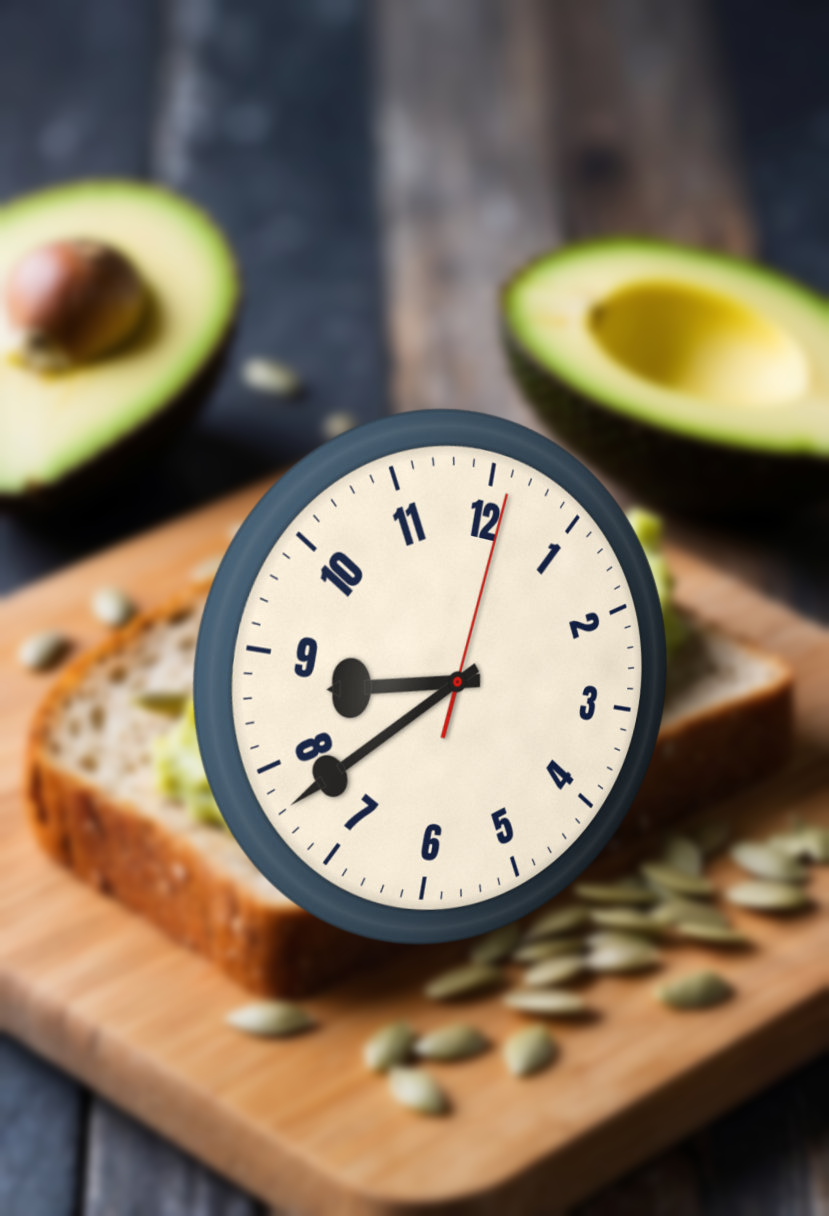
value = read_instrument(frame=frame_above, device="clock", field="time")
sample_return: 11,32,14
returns 8,38,01
